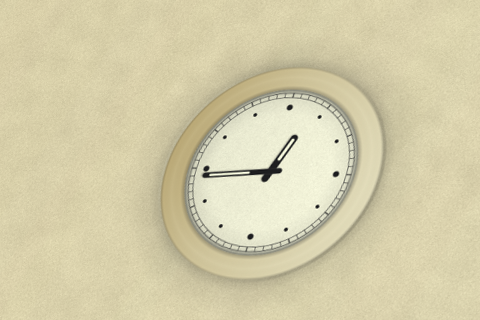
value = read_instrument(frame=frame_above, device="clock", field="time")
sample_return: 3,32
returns 12,44
